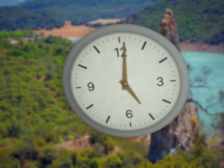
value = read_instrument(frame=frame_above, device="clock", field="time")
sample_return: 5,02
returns 5,01
